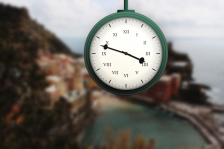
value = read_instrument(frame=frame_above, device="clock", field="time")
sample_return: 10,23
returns 3,48
